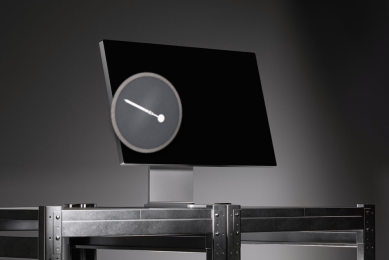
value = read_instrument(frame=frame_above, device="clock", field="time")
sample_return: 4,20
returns 3,49
